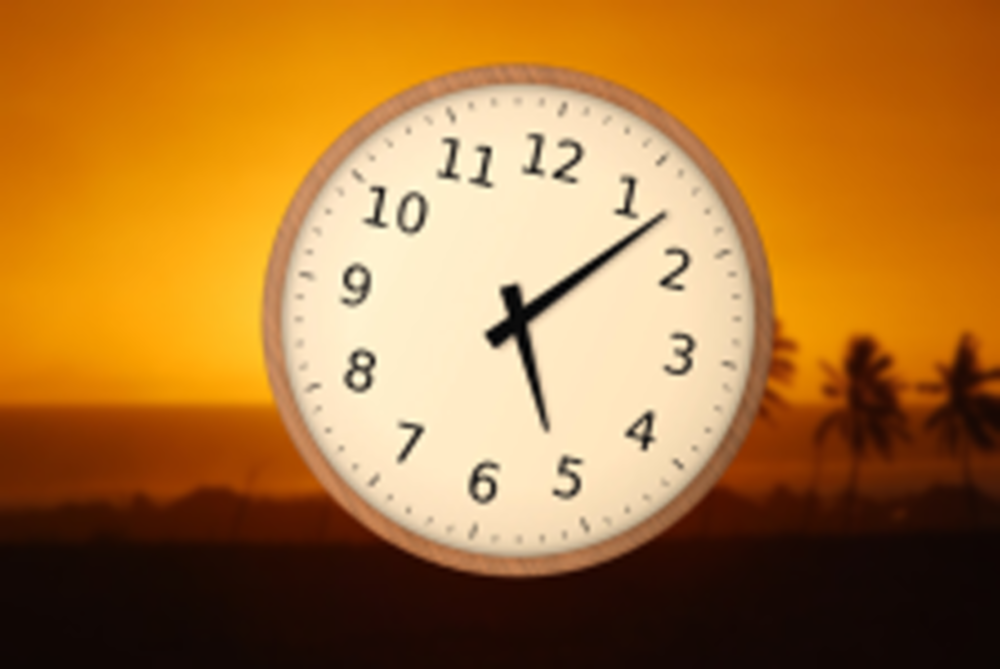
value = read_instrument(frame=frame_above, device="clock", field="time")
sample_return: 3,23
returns 5,07
